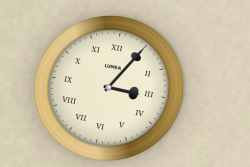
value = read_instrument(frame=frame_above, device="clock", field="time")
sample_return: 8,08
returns 3,05
